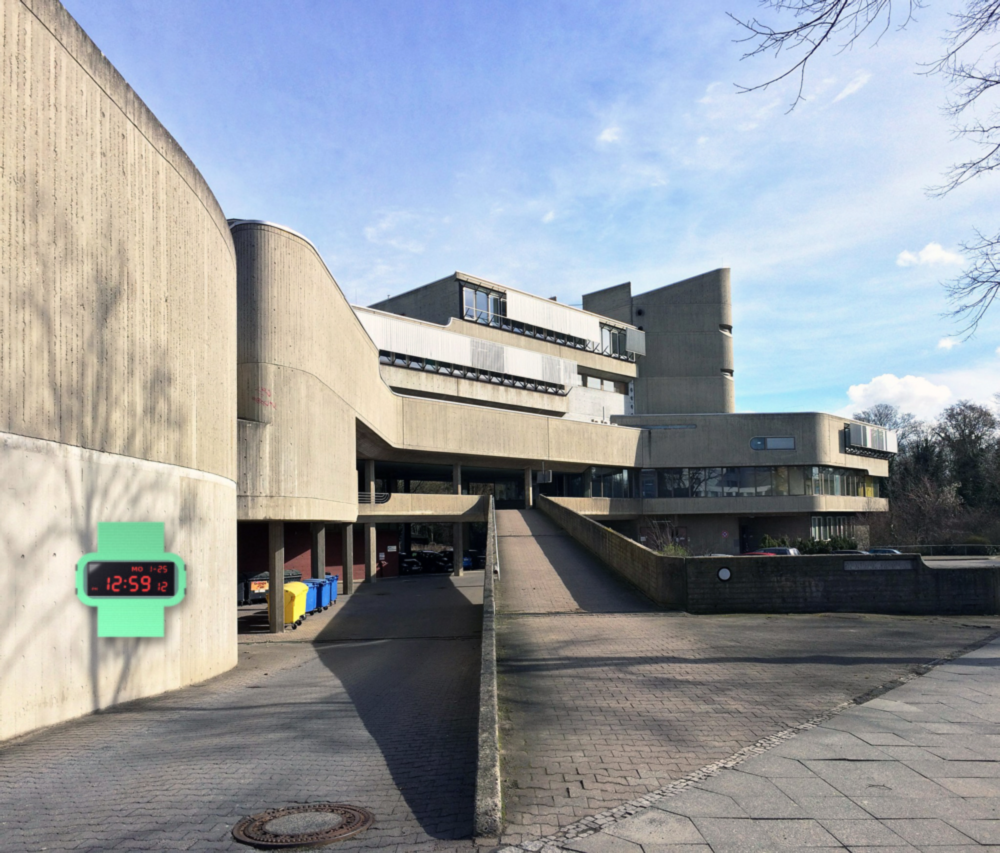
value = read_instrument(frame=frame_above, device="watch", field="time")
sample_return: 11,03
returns 12,59
